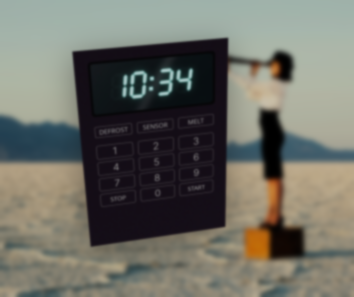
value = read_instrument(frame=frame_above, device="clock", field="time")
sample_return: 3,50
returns 10,34
